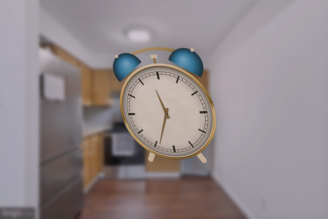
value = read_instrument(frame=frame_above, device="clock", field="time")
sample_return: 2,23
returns 11,34
